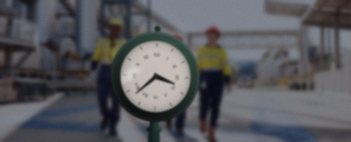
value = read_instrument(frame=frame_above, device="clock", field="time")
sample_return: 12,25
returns 3,38
